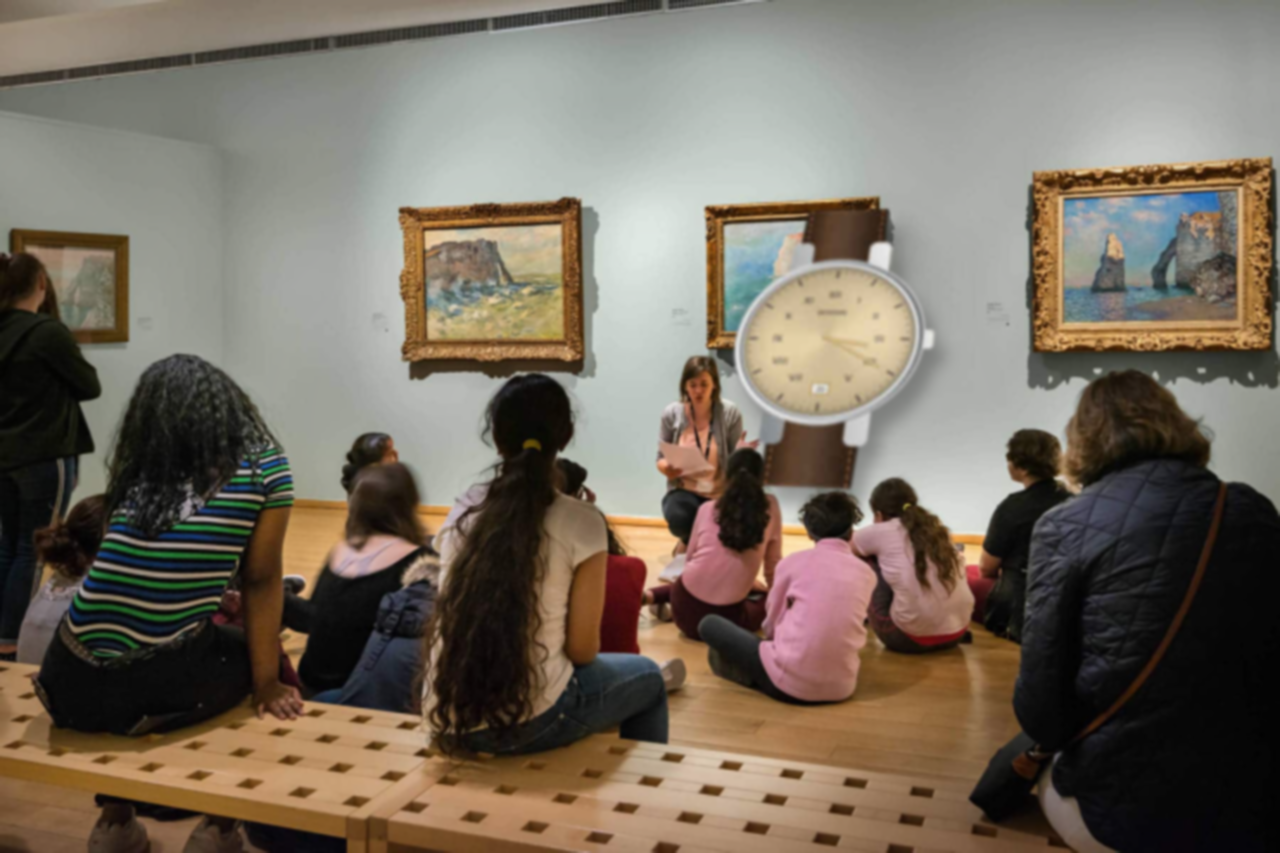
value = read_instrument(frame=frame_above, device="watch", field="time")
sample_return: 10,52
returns 3,20
